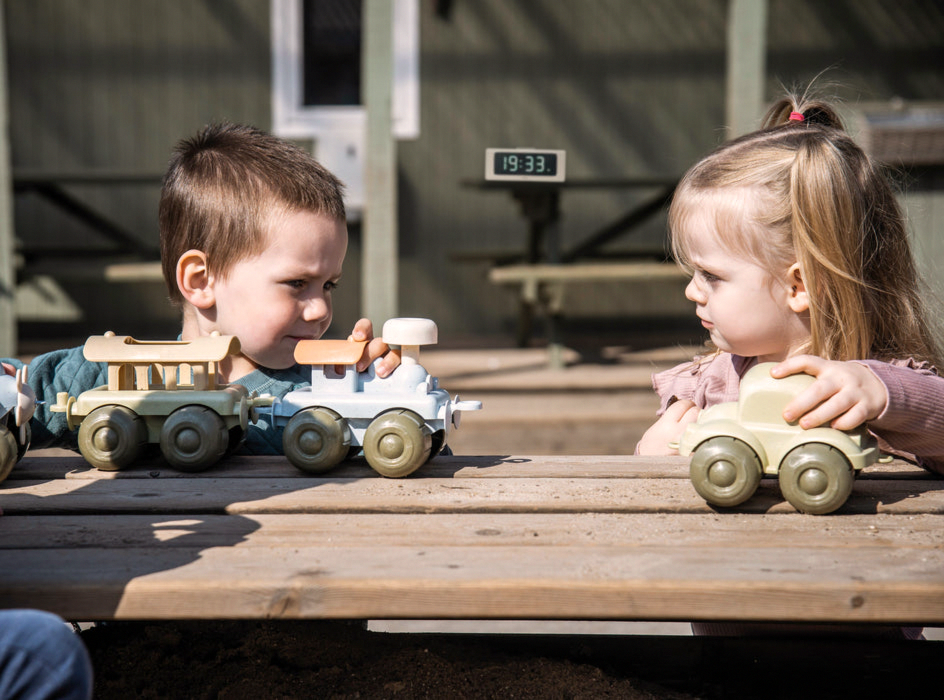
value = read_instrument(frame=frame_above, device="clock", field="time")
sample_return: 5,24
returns 19,33
